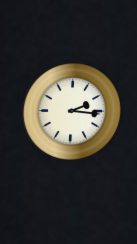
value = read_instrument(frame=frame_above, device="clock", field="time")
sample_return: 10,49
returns 2,16
